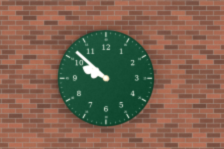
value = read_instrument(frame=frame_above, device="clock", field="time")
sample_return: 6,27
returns 9,52
